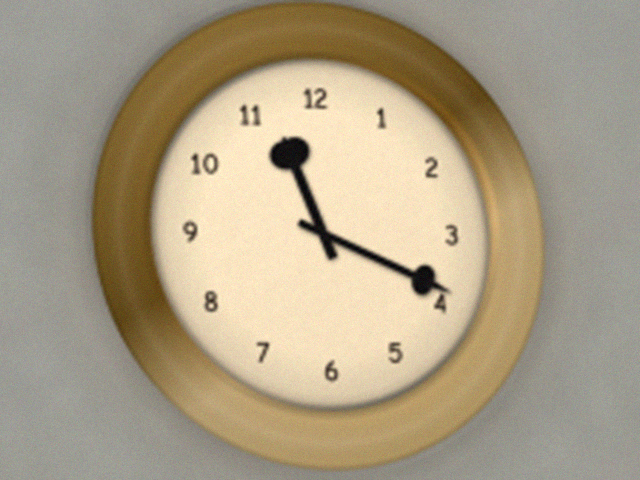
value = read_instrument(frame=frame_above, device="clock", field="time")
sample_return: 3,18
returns 11,19
